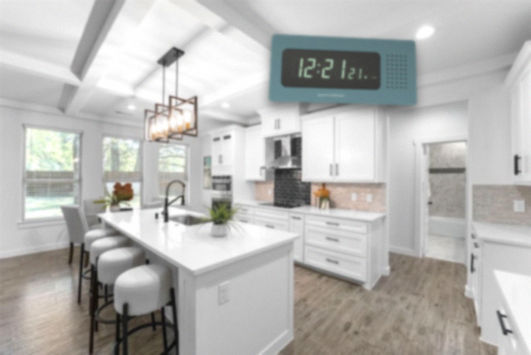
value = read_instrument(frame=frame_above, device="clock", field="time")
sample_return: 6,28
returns 12,21
